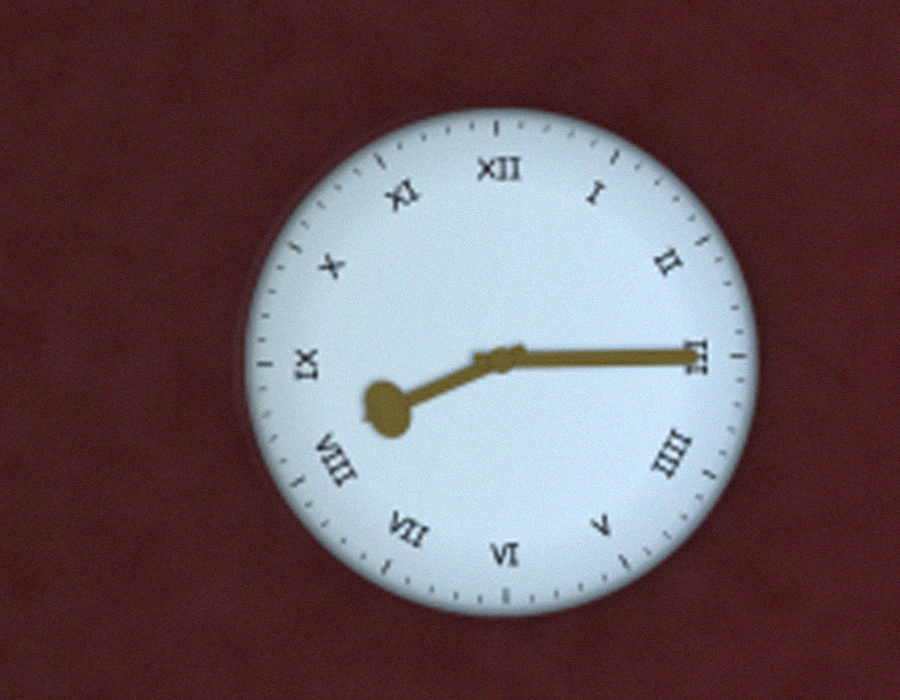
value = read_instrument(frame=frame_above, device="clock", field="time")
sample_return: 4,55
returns 8,15
